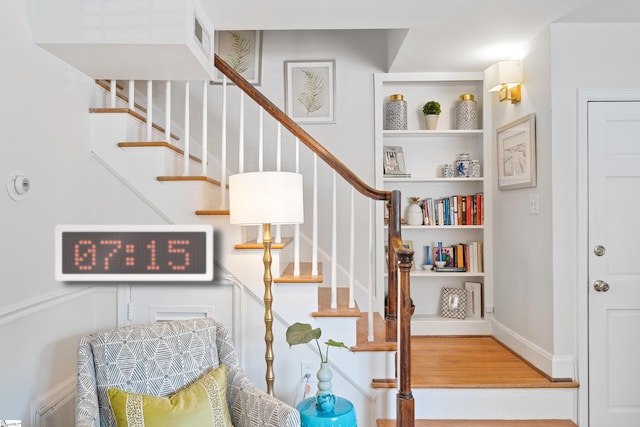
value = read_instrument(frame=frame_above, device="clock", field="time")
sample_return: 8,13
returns 7,15
